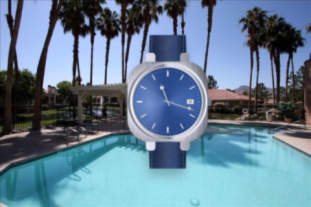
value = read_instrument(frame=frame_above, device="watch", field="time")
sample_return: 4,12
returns 11,18
